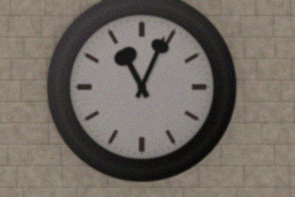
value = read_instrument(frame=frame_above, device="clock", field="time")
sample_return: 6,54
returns 11,04
